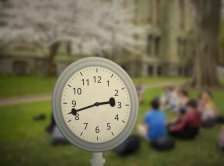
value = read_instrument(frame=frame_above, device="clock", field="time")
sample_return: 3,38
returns 2,42
